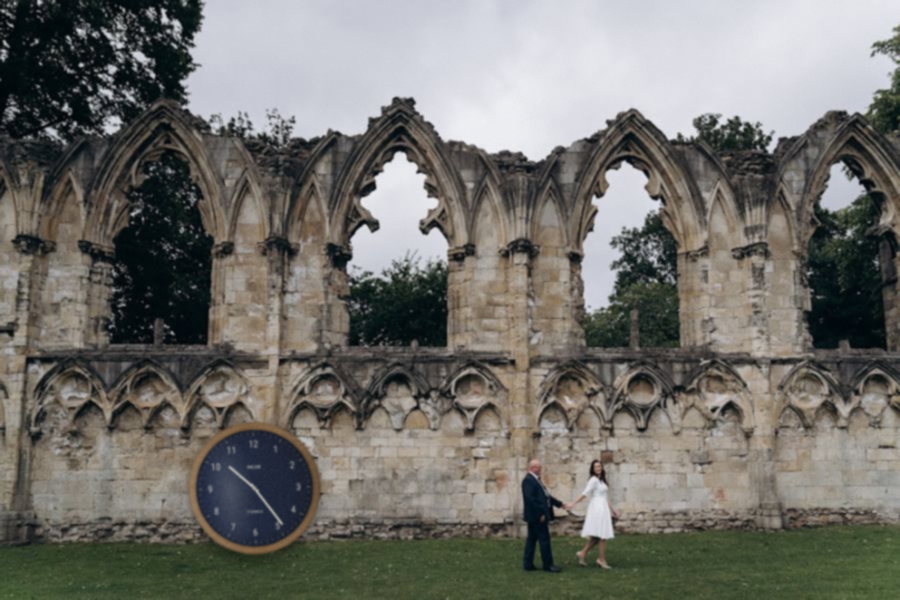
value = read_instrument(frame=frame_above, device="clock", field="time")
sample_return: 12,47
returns 10,24
